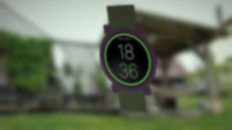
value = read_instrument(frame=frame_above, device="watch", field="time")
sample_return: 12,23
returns 18,36
